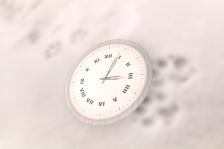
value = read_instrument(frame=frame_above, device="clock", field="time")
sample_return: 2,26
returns 3,04
